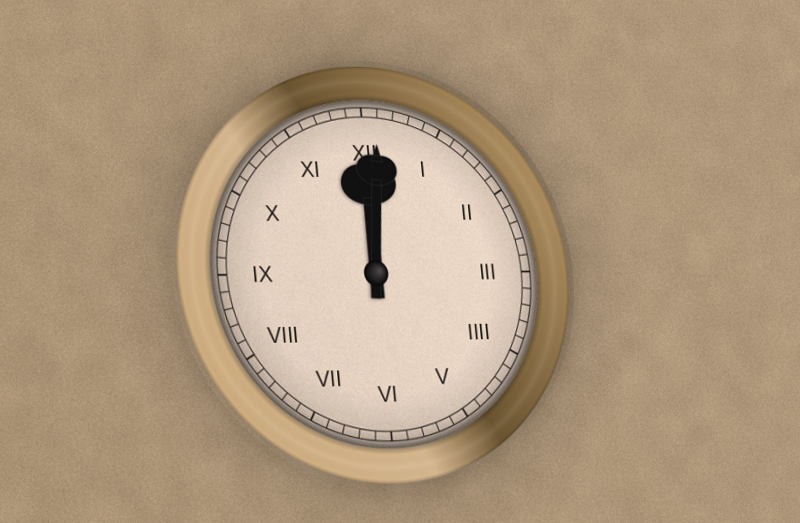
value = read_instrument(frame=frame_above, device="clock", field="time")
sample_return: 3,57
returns 12,01
